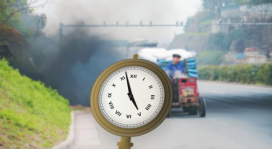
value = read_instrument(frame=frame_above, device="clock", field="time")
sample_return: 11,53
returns 4,57
